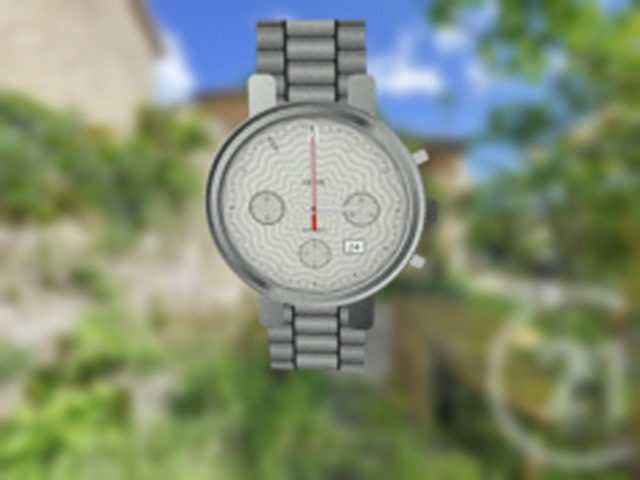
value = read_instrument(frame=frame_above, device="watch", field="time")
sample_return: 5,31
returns 3,00
